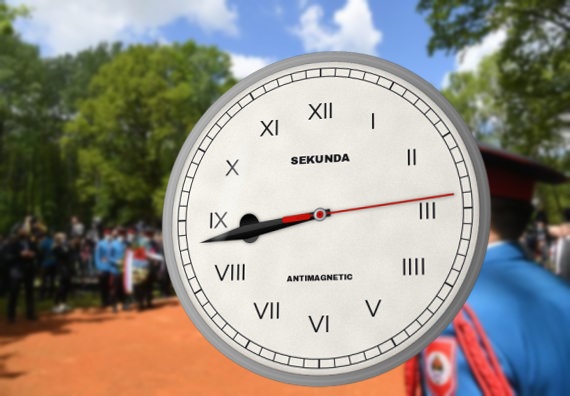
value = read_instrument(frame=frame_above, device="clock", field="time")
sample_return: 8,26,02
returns 8,43,14
